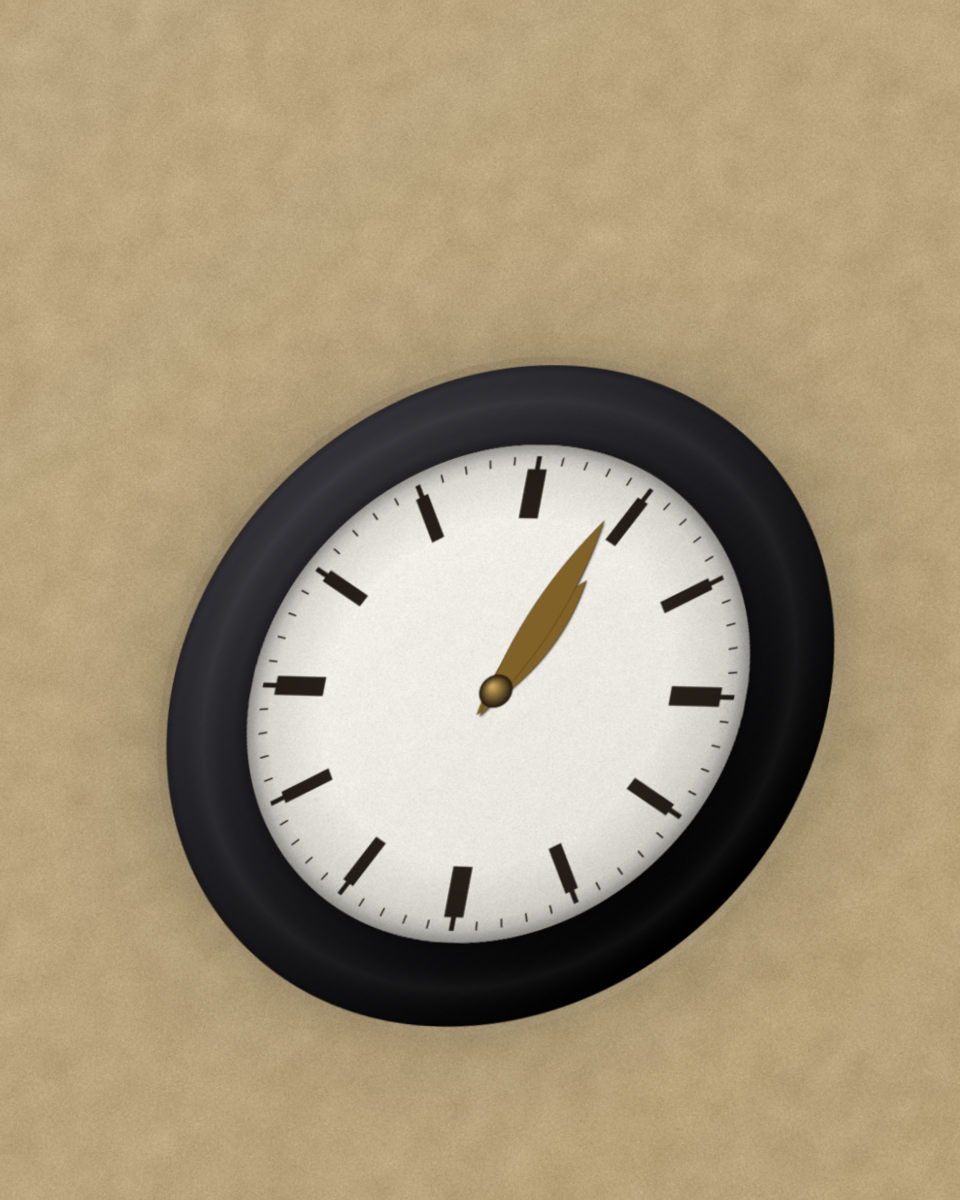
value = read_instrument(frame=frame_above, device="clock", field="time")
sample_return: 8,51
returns 1,04
